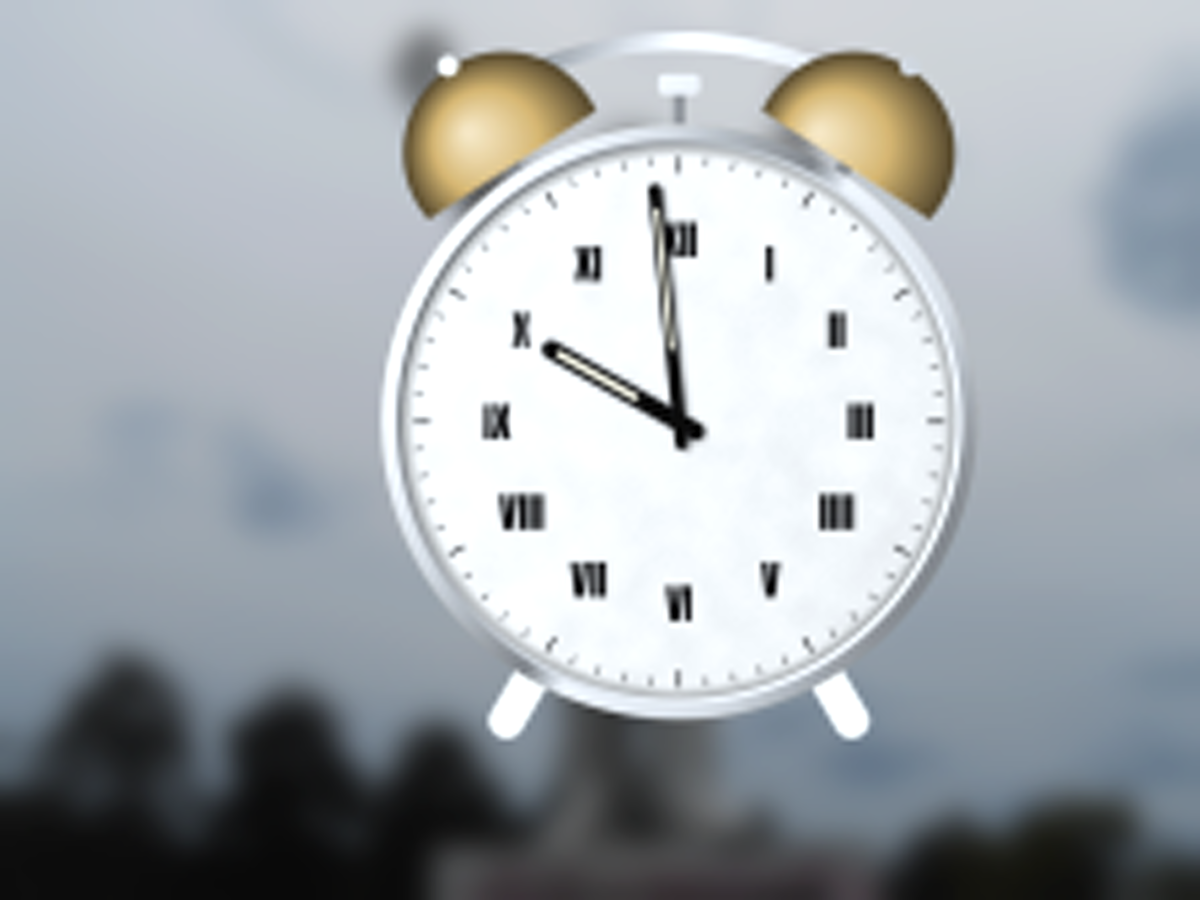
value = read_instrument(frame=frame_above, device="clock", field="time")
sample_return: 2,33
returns 9,59
